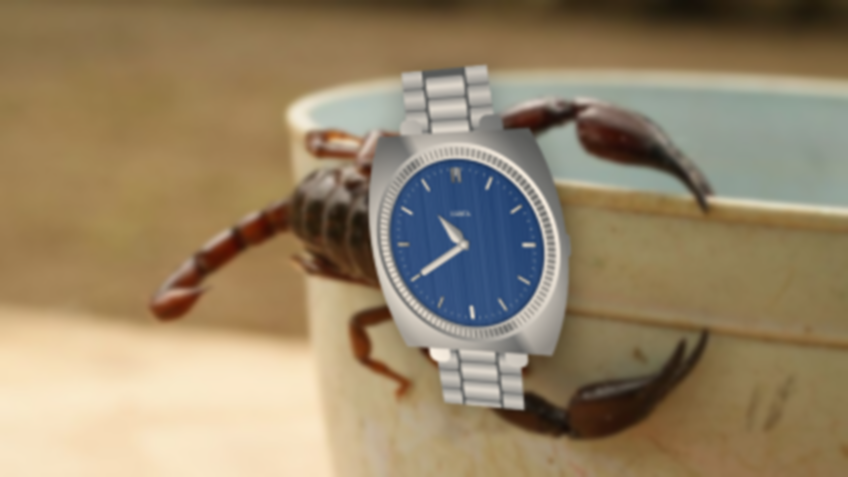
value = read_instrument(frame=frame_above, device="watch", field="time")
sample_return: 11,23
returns 10,40
